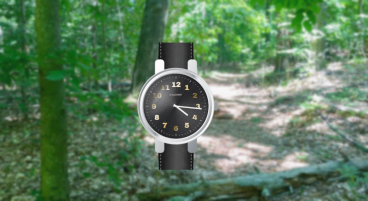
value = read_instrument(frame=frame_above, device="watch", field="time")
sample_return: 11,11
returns 4,16
